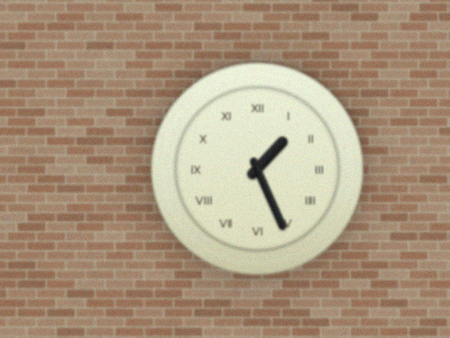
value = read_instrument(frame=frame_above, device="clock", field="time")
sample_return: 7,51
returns 1,26
